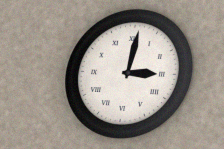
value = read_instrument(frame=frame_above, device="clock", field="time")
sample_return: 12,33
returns 3,01
